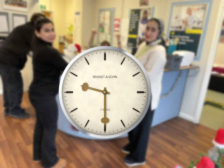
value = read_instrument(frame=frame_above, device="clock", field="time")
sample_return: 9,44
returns 9,30
